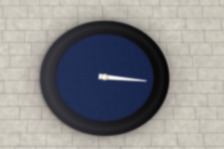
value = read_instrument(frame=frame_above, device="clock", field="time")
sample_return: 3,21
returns 3,16
